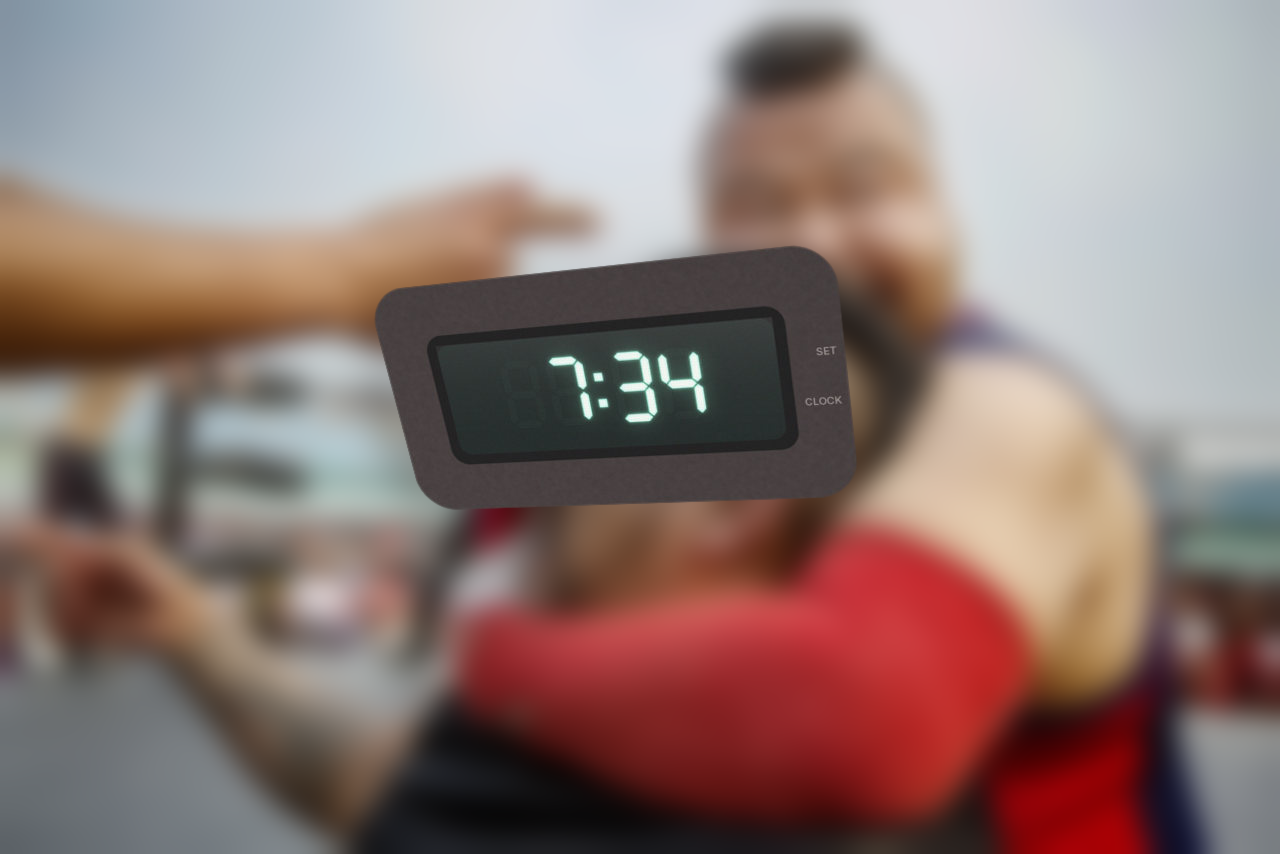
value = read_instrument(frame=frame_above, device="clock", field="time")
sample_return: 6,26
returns 7,34
